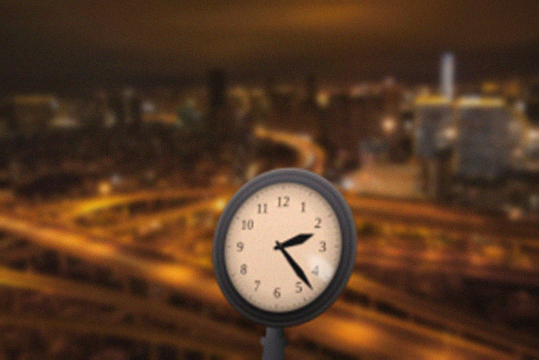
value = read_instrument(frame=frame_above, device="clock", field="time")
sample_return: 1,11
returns 2,23
